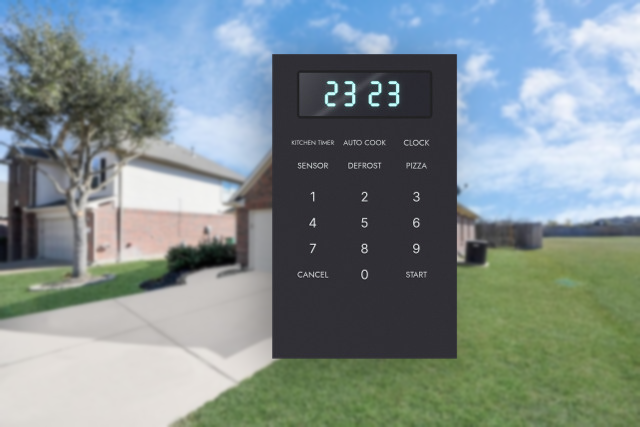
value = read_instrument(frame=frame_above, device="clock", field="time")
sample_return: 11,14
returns 23,23
